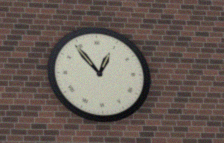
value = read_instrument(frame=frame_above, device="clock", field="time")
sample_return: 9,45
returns 12,54
